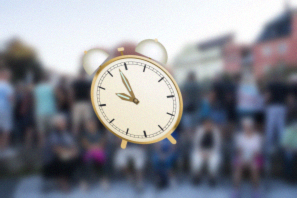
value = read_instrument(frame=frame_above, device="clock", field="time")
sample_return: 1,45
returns 9,58
